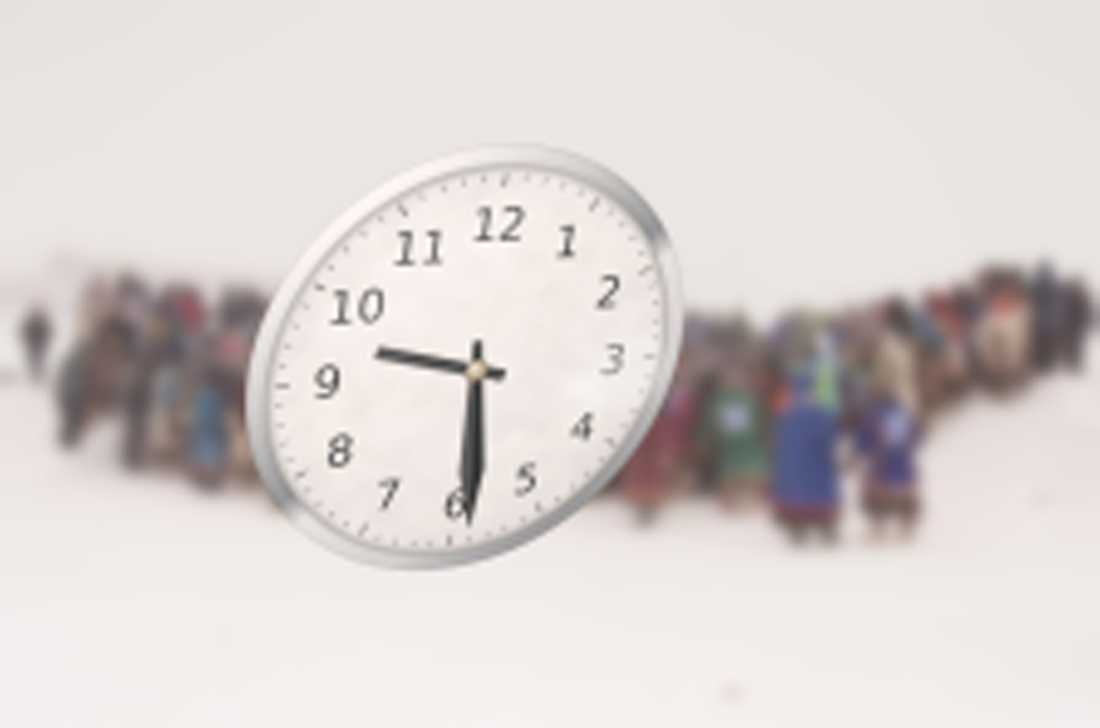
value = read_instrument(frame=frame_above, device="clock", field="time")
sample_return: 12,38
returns 9,29
